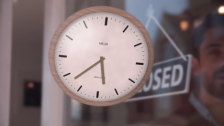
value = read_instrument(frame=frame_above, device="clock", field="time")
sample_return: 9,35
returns 5,38
